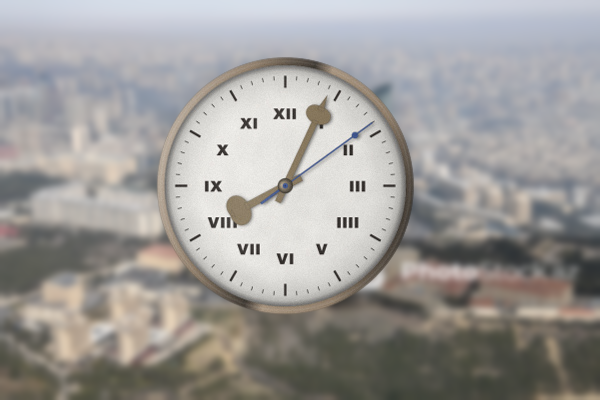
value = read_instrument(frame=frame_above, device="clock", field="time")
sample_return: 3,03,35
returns 8,04,09
